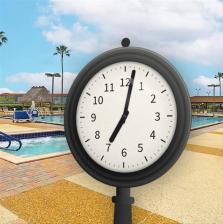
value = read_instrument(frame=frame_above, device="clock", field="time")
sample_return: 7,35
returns 7,02
